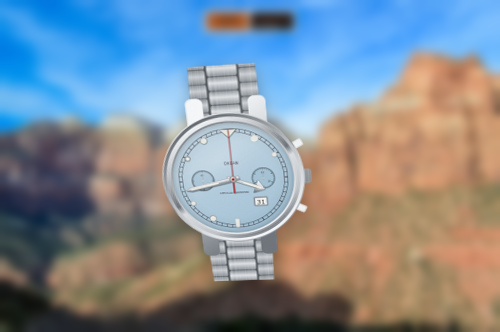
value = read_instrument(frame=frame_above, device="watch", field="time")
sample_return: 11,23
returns 3,43
